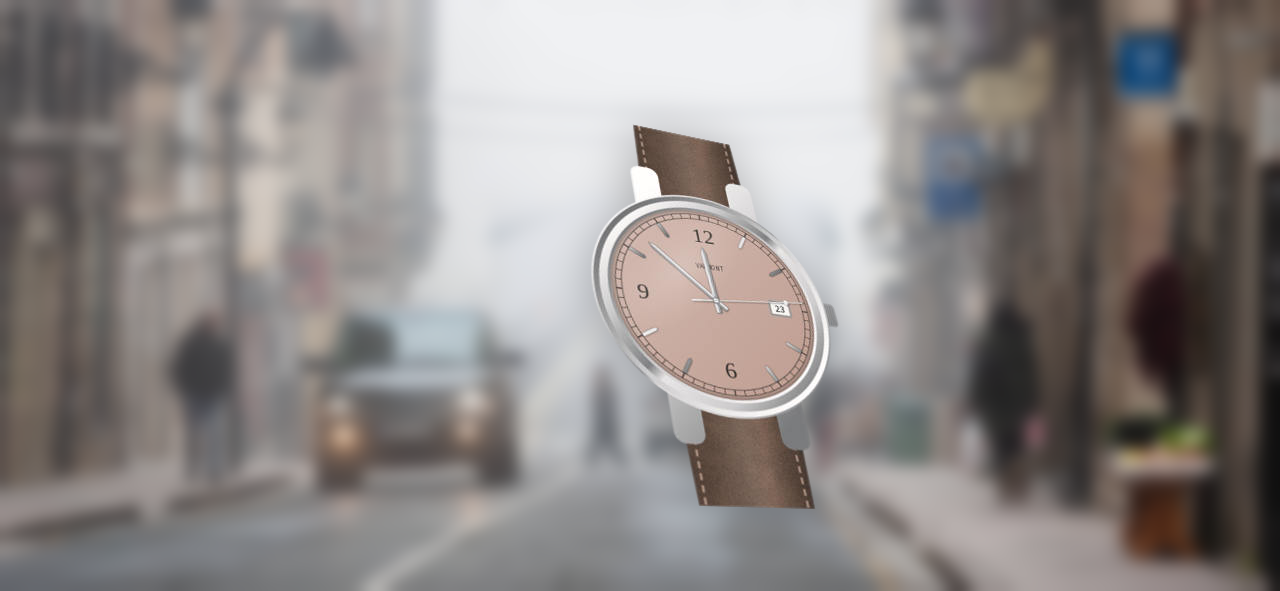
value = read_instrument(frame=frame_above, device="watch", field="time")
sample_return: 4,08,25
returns 11,52,14
